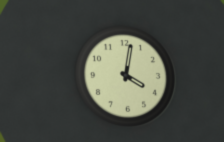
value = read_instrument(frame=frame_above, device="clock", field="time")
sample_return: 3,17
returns 4,02
